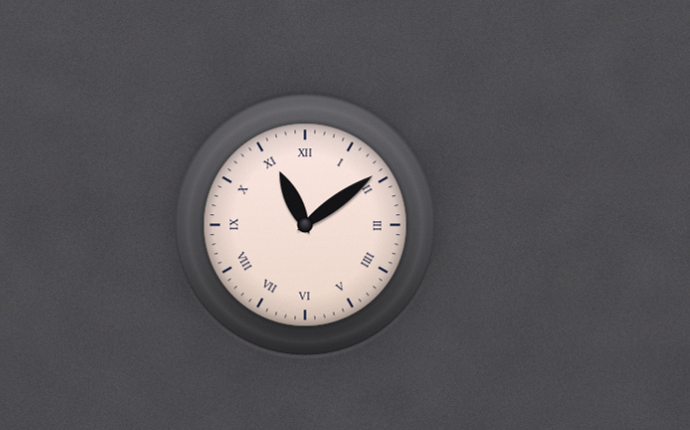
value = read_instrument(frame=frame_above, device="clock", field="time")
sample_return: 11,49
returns 11,09
